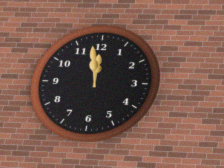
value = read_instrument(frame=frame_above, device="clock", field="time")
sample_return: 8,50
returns 11,58
